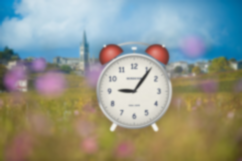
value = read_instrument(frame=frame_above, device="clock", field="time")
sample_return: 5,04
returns 9,06
